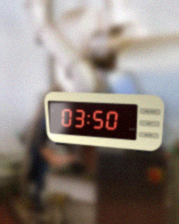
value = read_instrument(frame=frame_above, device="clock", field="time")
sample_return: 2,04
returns 3,50
